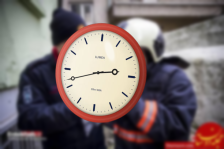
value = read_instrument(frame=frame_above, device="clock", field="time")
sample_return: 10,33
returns 2,42
